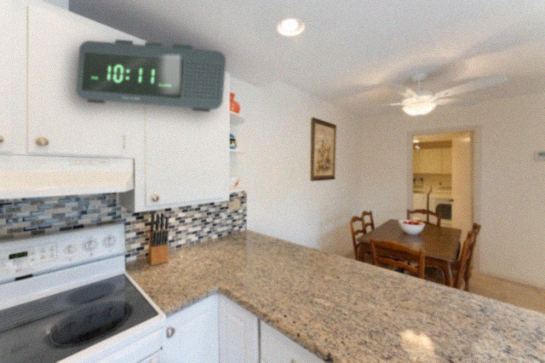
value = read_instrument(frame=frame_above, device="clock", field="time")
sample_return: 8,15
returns 10,11
